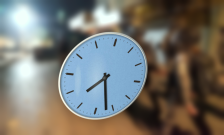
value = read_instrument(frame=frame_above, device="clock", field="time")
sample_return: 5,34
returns 7,27
